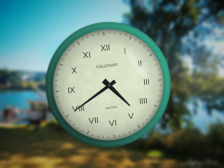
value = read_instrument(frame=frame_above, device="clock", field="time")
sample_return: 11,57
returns 4,40
